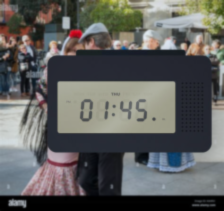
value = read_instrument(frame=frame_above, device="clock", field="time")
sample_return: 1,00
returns 1,45
